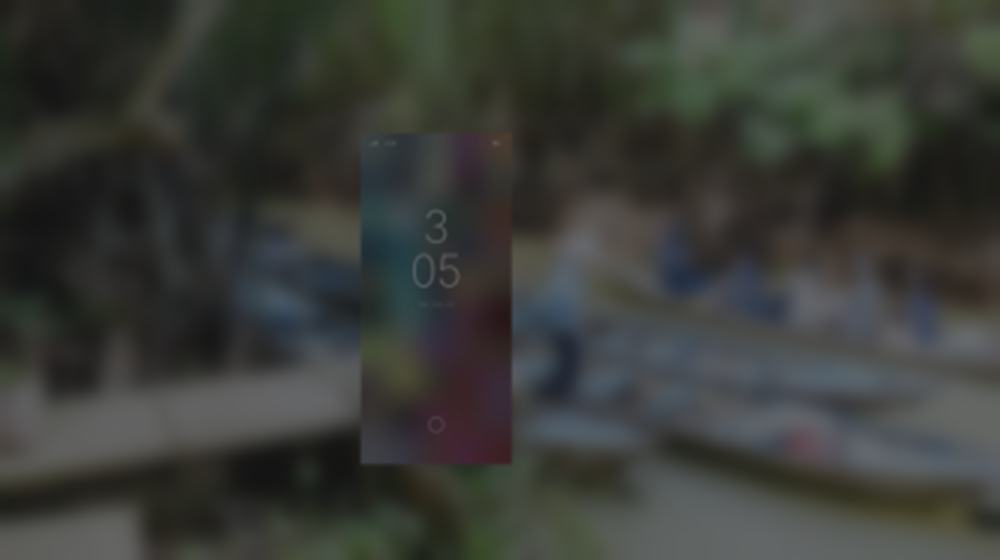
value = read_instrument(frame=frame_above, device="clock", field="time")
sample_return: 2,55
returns 3,05
